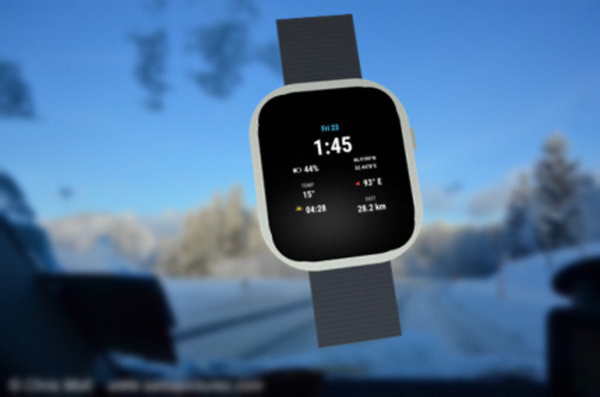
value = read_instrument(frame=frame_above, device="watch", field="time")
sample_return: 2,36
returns 1,45
